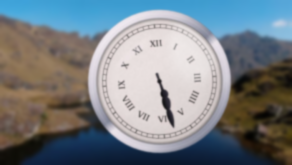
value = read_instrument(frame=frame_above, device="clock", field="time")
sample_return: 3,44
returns 5,28
